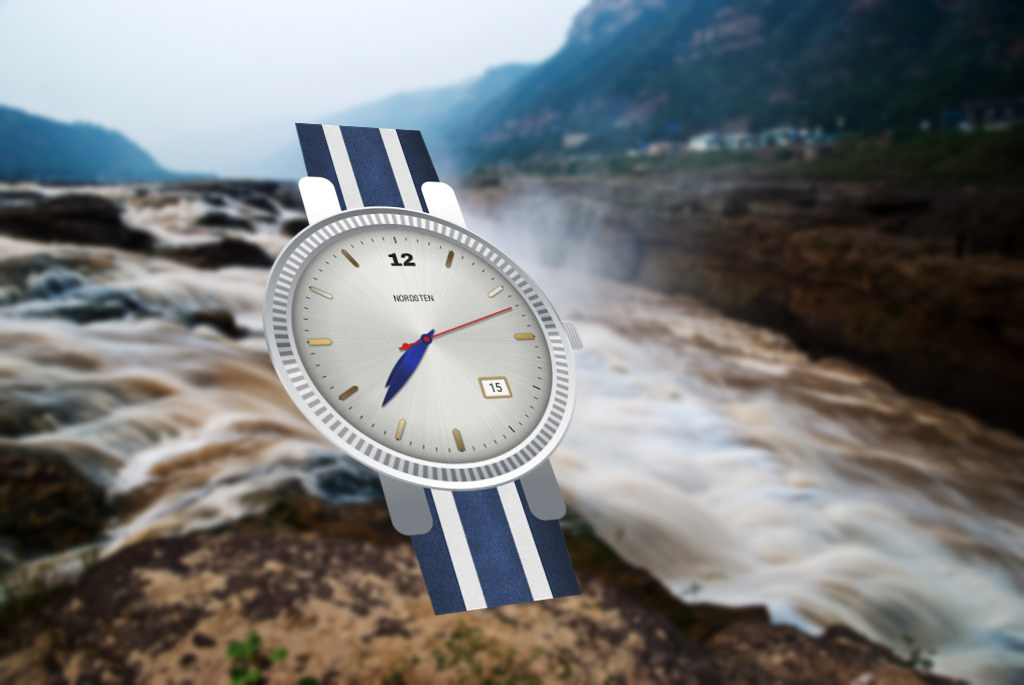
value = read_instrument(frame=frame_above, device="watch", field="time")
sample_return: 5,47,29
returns 7,37,12
